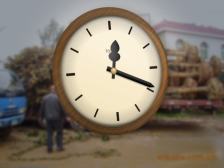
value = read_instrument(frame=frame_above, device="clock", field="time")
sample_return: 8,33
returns 12,19
